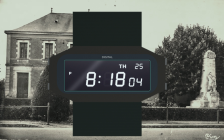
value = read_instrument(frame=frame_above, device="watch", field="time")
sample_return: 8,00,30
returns 8,18,04
